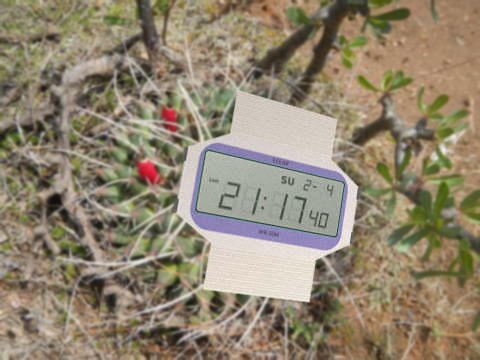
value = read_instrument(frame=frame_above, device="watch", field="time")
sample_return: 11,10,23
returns 21,17,40
